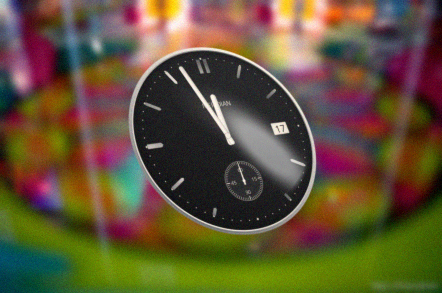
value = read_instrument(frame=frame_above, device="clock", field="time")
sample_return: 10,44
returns 11,57
